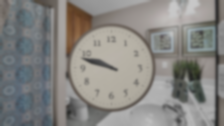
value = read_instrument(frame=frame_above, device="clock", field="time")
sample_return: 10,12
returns 9,48
